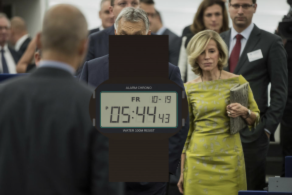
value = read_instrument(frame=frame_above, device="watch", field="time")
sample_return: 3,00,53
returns 5,44,43
